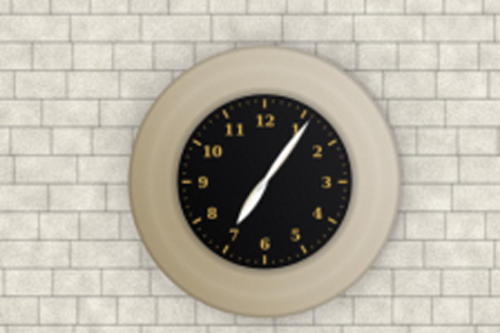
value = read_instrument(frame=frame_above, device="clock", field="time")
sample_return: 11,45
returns 7,06
